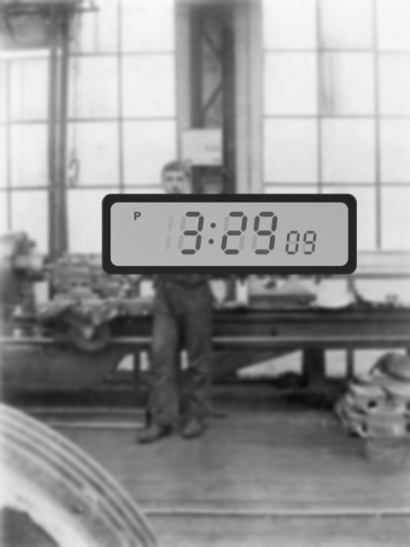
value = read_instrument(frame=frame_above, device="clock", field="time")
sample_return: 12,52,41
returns 3,29,09
